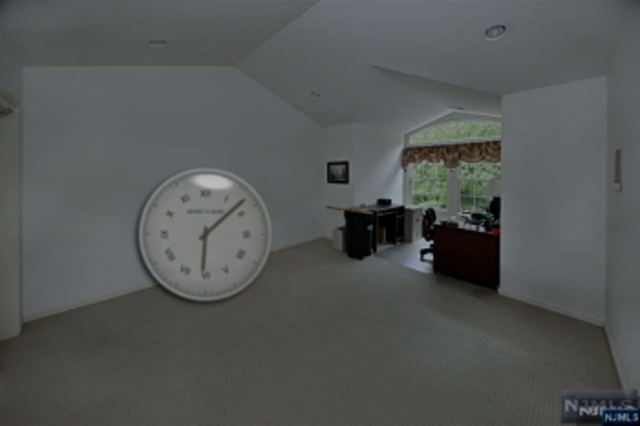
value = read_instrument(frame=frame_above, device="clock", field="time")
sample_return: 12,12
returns 6,08
